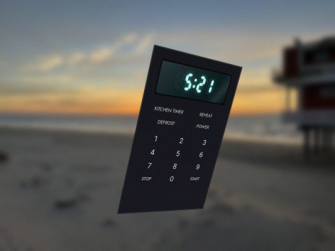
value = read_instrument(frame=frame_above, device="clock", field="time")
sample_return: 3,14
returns 5,21
